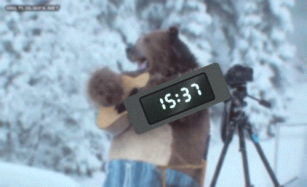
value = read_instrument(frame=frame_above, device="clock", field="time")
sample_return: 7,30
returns 15,37
